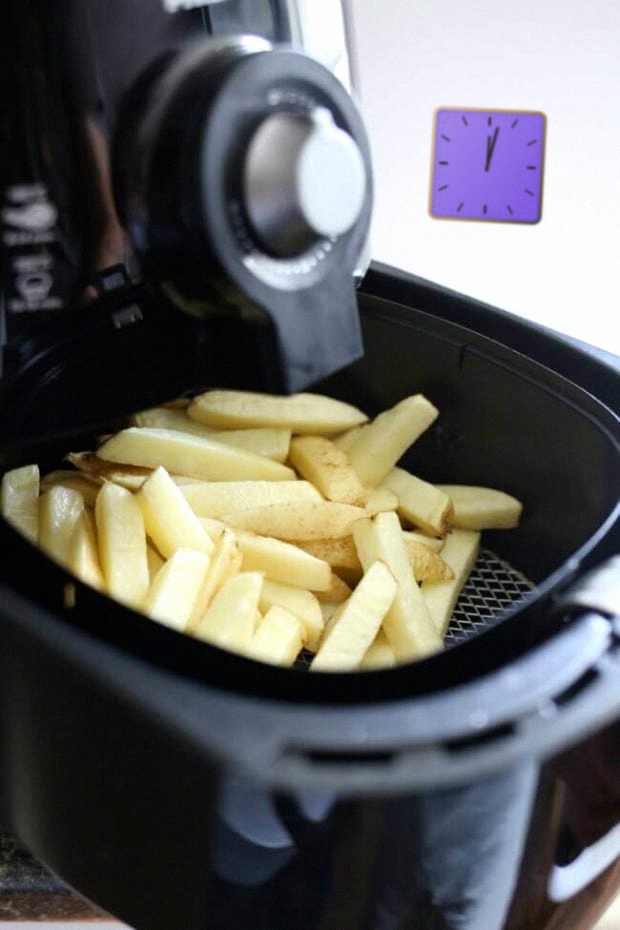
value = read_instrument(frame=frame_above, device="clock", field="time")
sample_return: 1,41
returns 12,02
